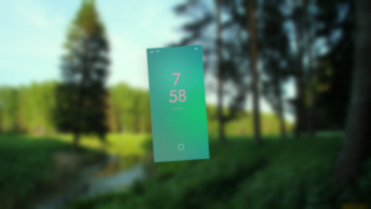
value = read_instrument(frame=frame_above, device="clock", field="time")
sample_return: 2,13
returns 7,58
